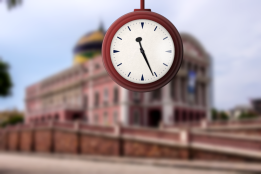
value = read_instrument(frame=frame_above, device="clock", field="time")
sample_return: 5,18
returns 11,26
